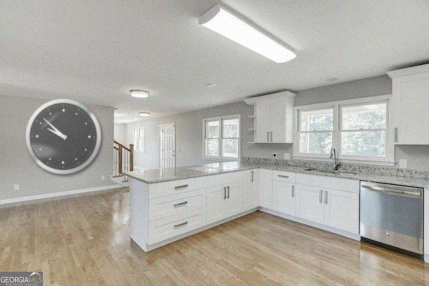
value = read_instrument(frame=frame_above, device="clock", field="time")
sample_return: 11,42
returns 9,52
